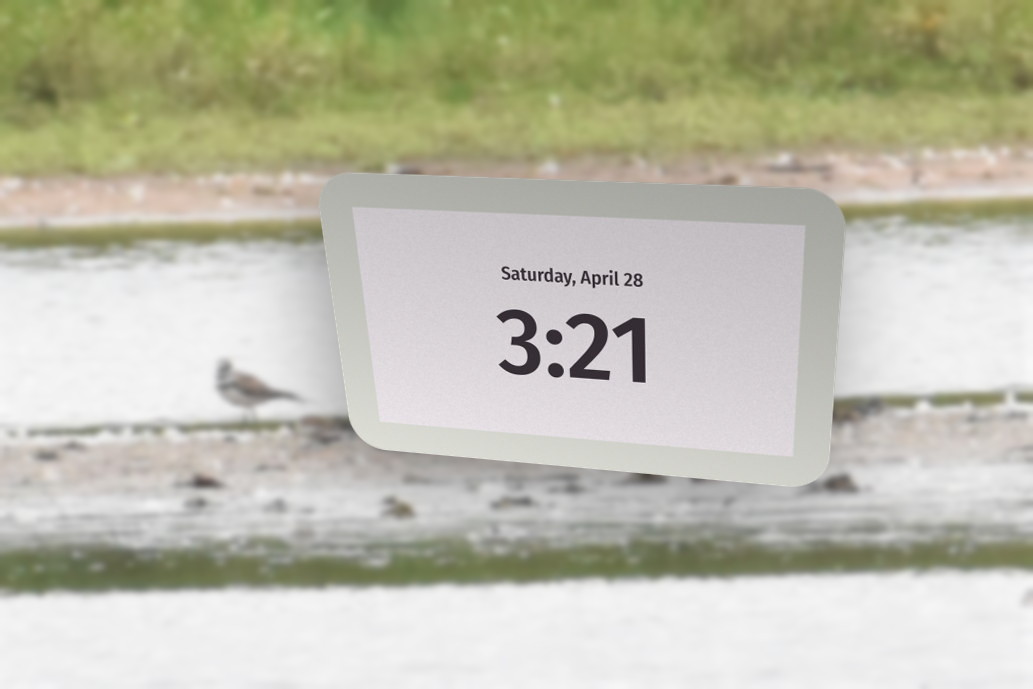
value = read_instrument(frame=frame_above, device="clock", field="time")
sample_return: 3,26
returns 3,21
